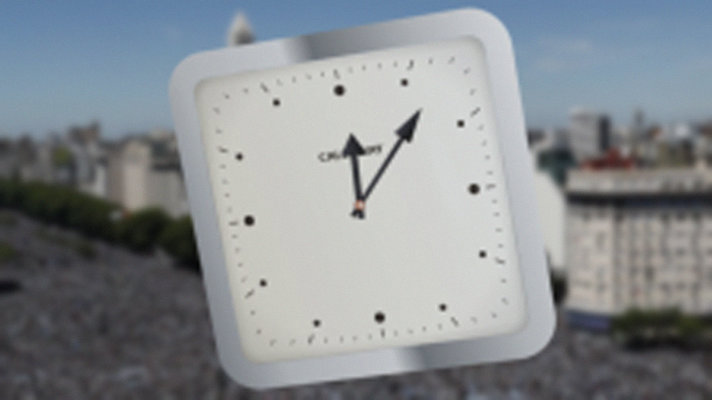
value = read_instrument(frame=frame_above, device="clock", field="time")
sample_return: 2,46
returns 12,07
